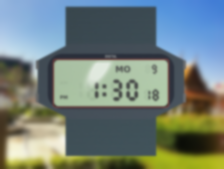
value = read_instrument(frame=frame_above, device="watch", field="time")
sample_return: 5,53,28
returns 1,30,18
